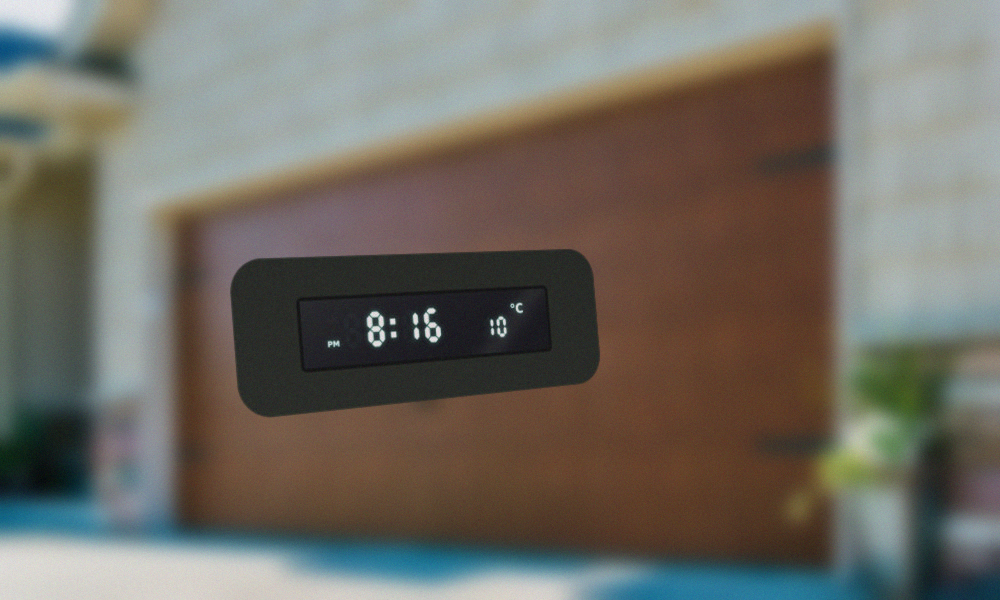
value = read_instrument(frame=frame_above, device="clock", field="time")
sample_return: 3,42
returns 8,16
